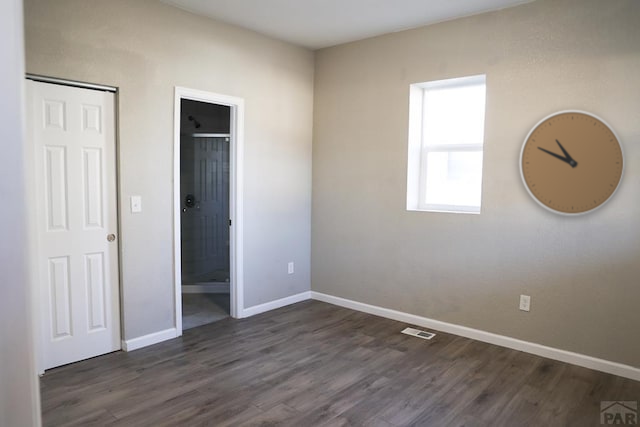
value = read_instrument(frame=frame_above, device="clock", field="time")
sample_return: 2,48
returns 10,49
